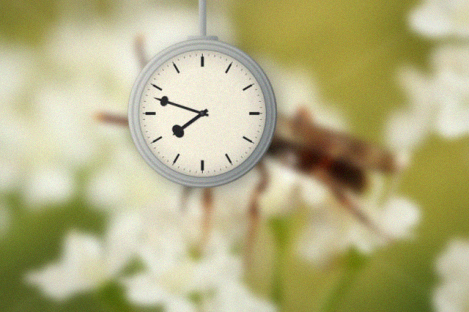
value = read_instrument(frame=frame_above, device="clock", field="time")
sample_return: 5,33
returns 7,48
